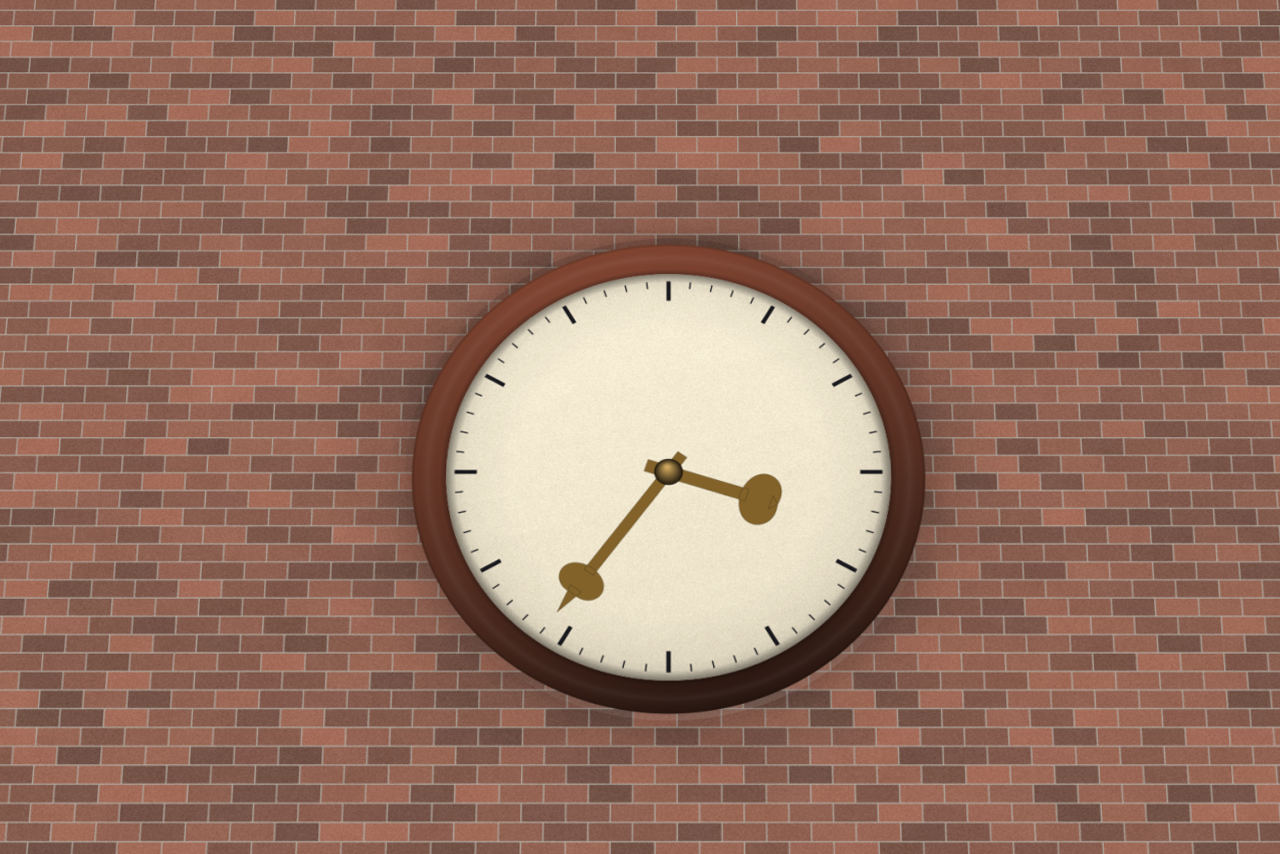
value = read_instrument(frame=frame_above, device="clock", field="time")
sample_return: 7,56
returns 3,36
